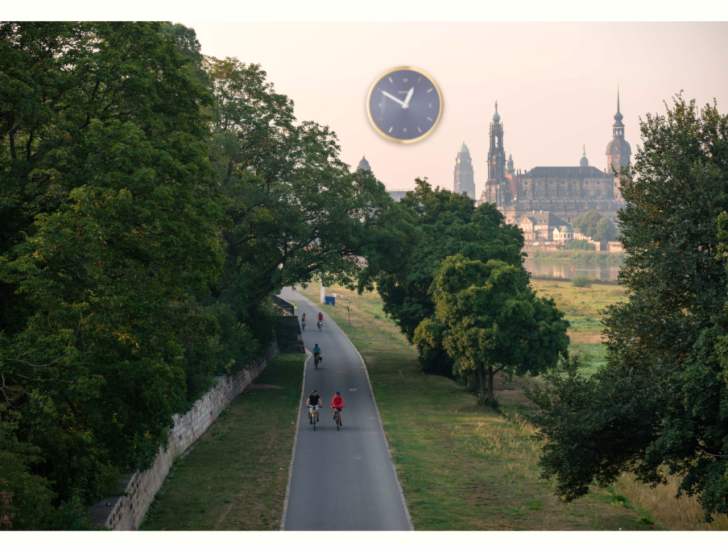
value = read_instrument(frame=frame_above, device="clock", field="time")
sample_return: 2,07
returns 12,50
